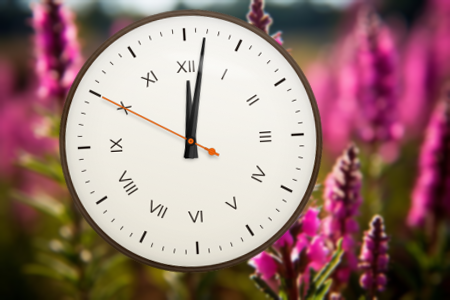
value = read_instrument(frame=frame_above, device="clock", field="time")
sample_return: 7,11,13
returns 12,01,50
